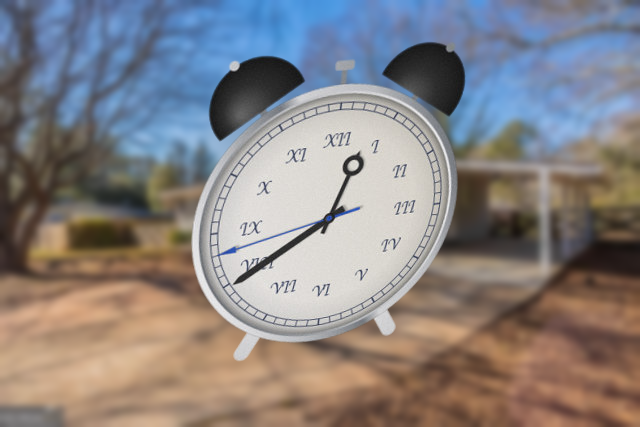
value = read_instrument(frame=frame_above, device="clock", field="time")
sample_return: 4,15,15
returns 12,39,43
